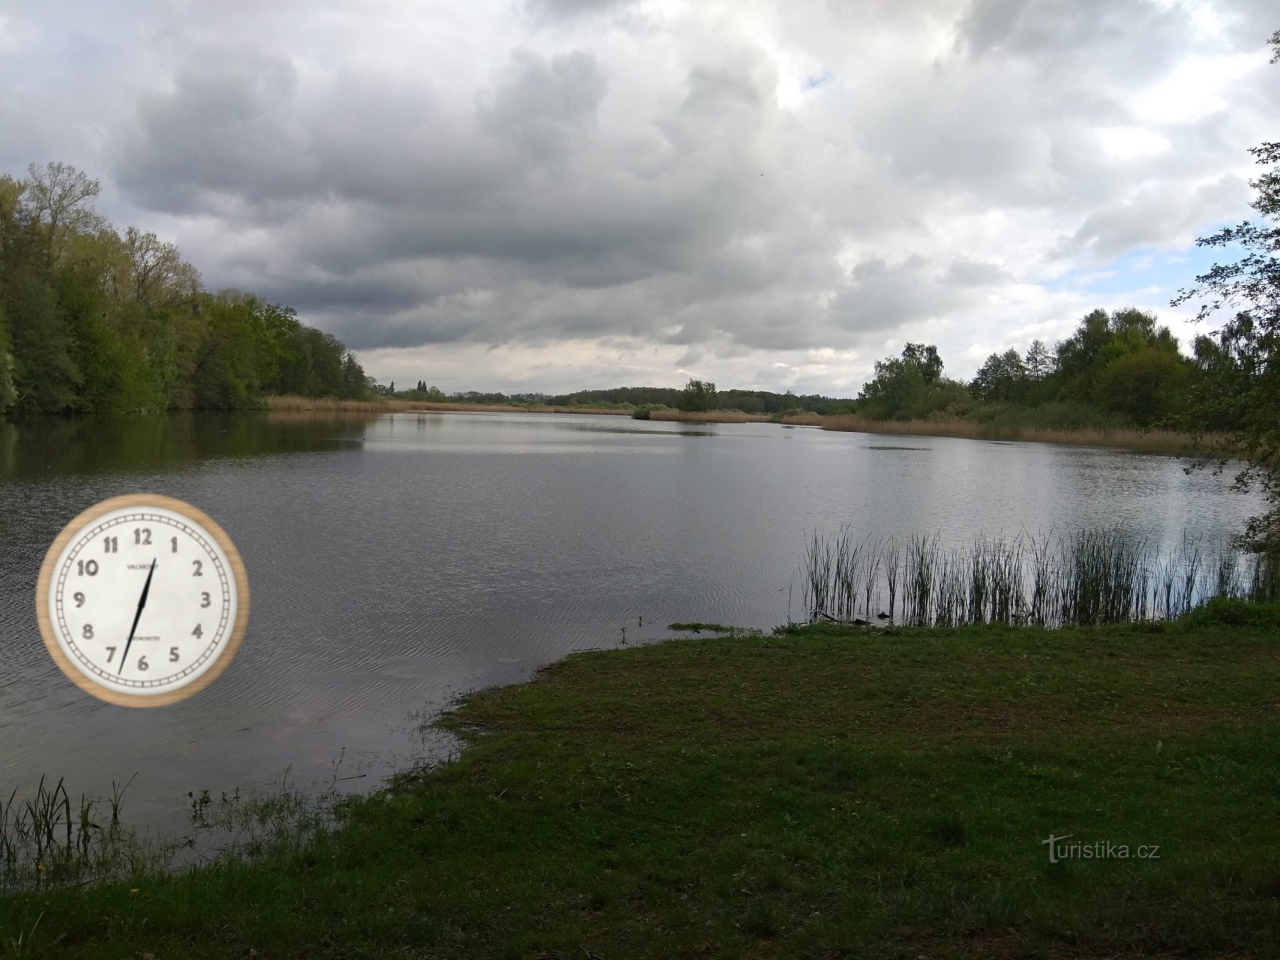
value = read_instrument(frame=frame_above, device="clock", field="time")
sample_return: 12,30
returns 12,33
